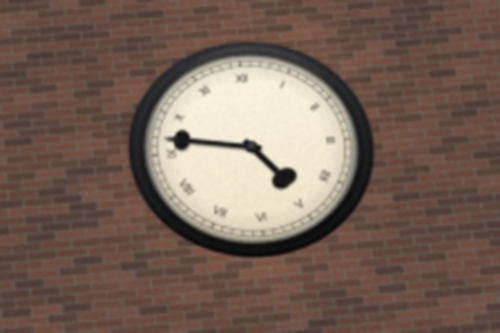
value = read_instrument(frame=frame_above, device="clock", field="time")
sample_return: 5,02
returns 4,47
